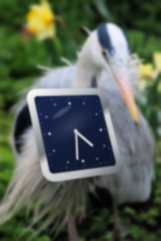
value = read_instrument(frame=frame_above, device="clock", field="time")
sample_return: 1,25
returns 4,32
